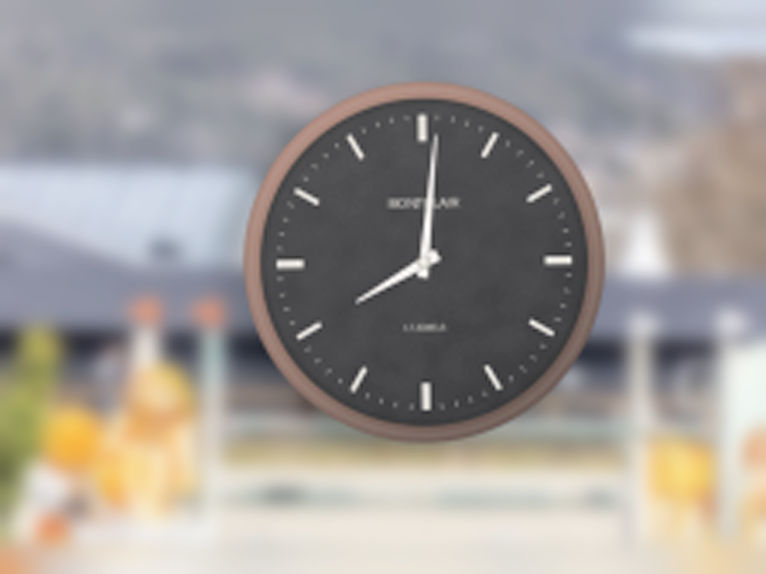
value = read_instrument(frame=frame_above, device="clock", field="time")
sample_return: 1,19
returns 8,01
